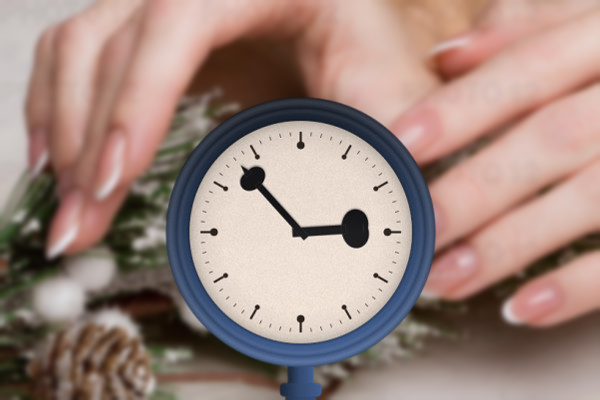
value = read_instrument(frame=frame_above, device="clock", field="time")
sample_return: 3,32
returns 2,53
